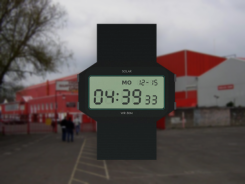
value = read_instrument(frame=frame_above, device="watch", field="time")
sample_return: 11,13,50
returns 4,39,33
